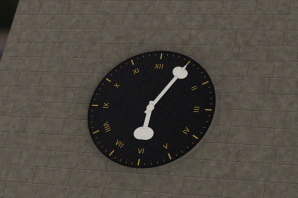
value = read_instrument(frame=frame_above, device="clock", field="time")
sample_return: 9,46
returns 6,05
